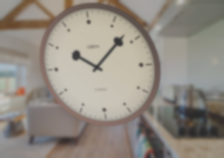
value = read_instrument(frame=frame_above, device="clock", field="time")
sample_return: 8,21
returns 10,08
